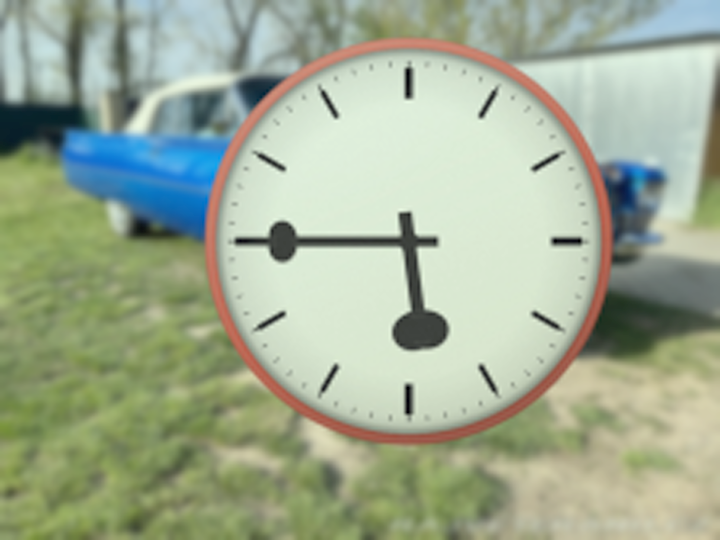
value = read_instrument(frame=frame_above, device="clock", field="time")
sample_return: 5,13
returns 5,45
